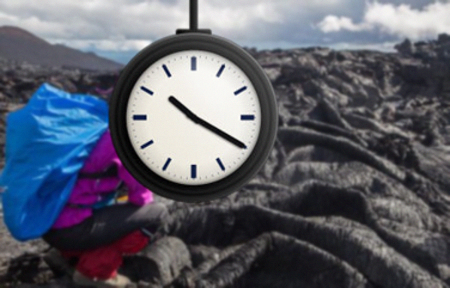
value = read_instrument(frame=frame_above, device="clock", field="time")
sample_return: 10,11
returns 10,20
